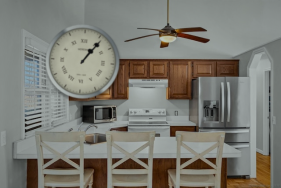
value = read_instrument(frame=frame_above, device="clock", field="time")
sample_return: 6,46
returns 1,06
